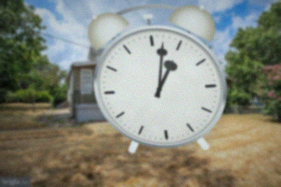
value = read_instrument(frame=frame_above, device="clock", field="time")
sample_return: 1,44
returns 1,02
